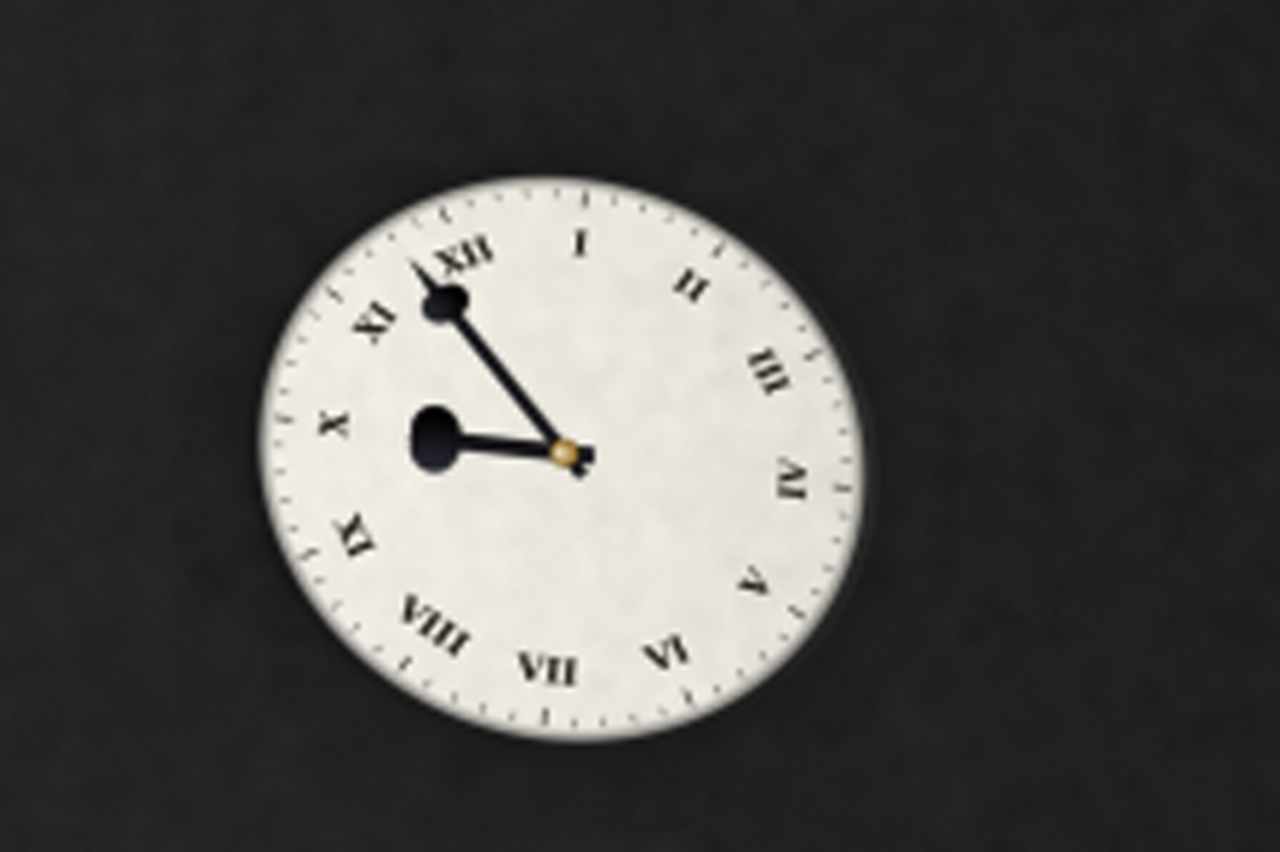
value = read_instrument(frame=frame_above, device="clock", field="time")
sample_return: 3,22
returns 9,58
